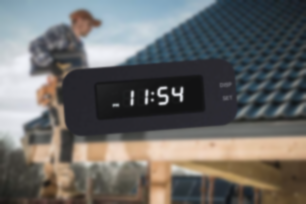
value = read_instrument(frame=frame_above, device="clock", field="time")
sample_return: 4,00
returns 11,54
